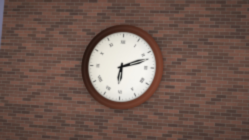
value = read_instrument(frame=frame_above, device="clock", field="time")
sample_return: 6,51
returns 6,12
